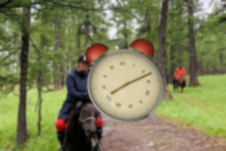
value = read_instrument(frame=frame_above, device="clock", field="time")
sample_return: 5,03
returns 8,12
